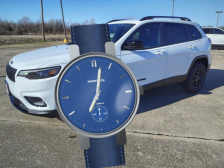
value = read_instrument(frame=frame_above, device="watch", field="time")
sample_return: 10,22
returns 7,02
